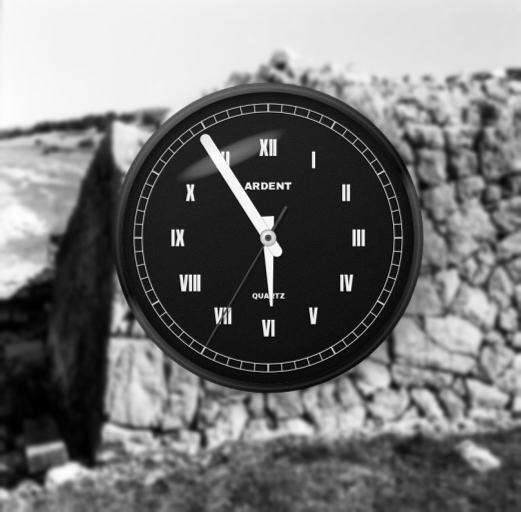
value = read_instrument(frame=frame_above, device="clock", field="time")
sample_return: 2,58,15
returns 5,54,35
